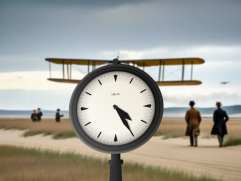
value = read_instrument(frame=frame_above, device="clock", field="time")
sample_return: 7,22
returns 4,25
